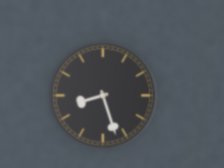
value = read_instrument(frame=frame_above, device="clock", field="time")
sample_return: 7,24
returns 8,27
